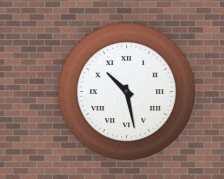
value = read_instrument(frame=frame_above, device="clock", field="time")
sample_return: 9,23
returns 10,28
